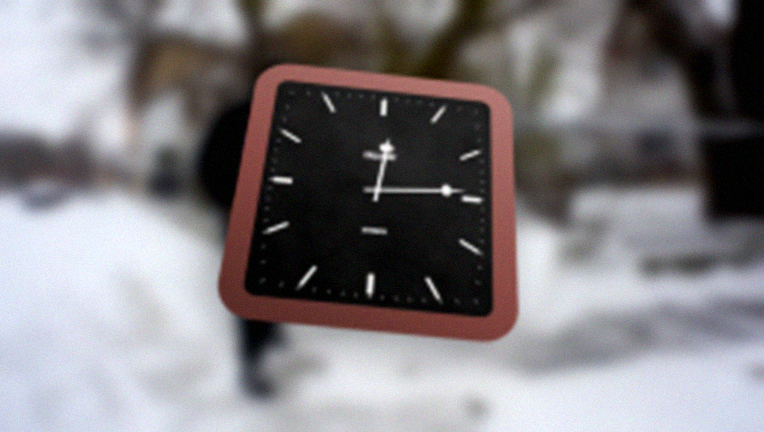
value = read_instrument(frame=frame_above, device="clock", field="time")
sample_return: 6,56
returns 12,14
